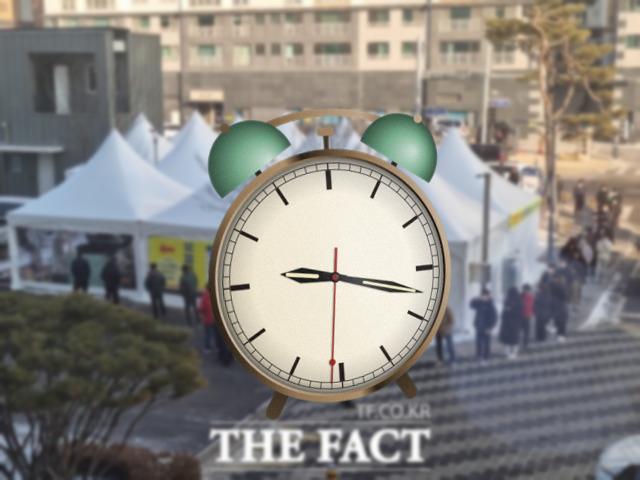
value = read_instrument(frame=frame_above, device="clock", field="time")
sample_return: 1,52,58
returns 9,17,31
